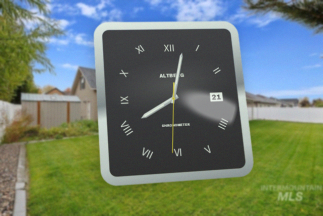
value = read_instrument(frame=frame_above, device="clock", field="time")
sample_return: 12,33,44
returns 8,02,31
